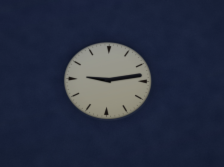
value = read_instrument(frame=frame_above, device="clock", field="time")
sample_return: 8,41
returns 9,13
